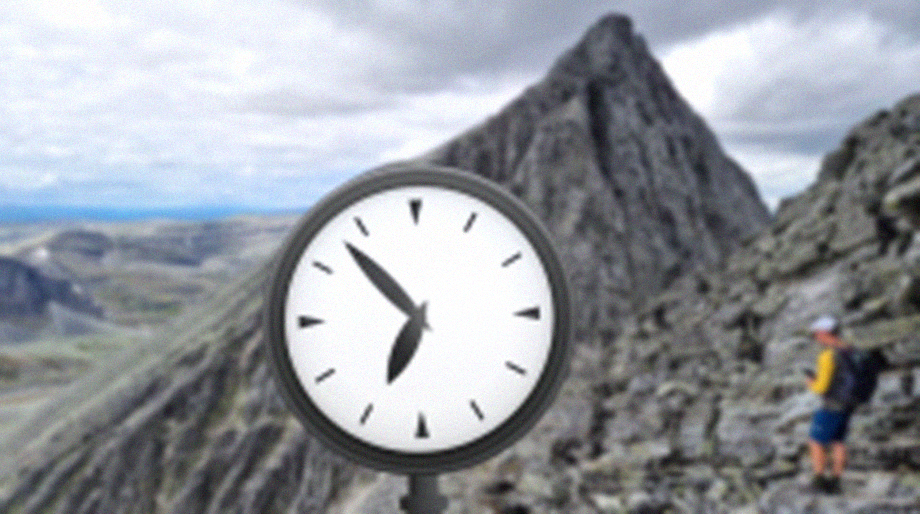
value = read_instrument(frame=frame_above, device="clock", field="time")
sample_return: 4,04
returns 6,53
